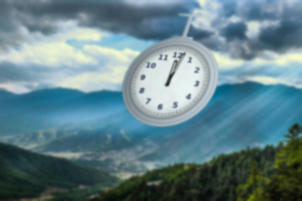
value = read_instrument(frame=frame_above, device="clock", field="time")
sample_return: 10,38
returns 12,02
